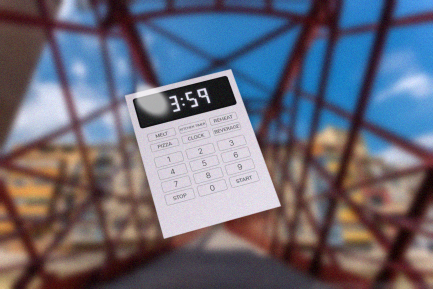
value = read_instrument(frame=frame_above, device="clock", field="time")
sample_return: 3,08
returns 3,59
